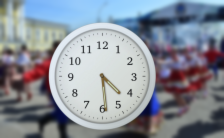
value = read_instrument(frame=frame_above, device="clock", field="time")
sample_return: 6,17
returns 4,29
